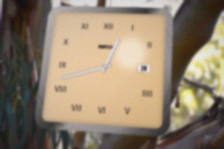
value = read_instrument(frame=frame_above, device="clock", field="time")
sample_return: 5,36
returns 12,42
